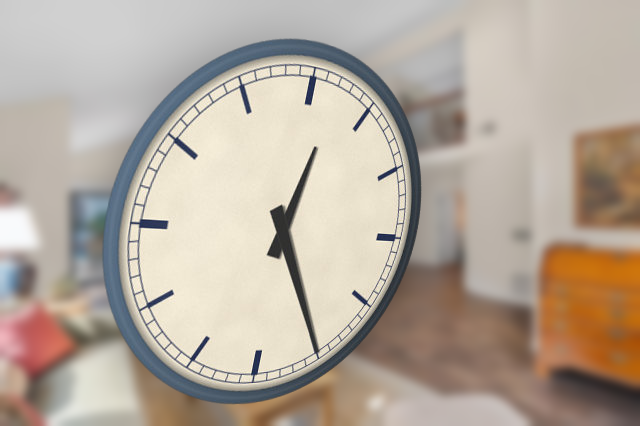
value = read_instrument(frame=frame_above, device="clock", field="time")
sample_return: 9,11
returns 12,25
